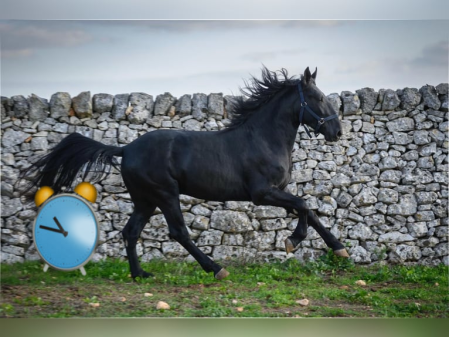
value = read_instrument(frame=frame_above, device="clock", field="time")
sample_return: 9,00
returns 10,47
